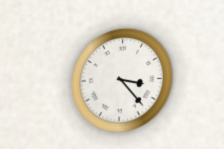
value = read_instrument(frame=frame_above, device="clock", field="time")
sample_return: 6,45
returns 3,23
